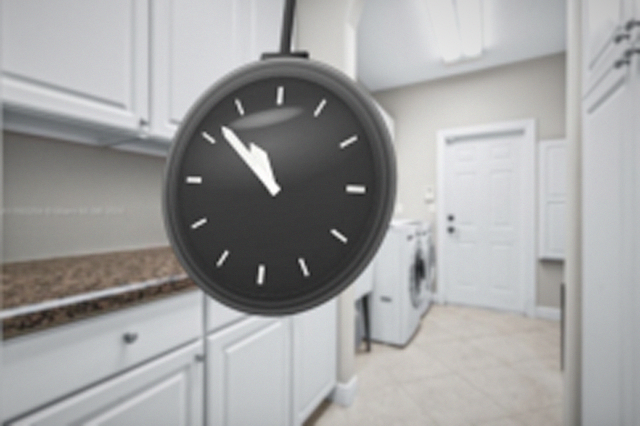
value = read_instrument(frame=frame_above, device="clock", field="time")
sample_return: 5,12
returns 10,52
